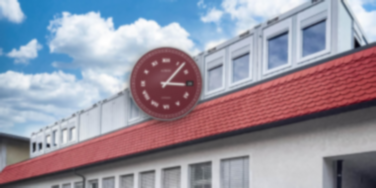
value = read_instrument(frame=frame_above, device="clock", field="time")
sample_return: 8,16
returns 3,07
